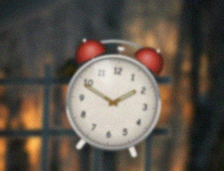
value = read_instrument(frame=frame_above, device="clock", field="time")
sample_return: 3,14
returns 1,49
